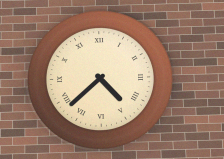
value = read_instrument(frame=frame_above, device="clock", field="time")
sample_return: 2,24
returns 4,38
